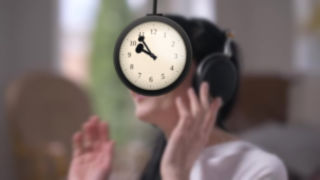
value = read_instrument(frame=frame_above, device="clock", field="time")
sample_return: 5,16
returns 9,54
